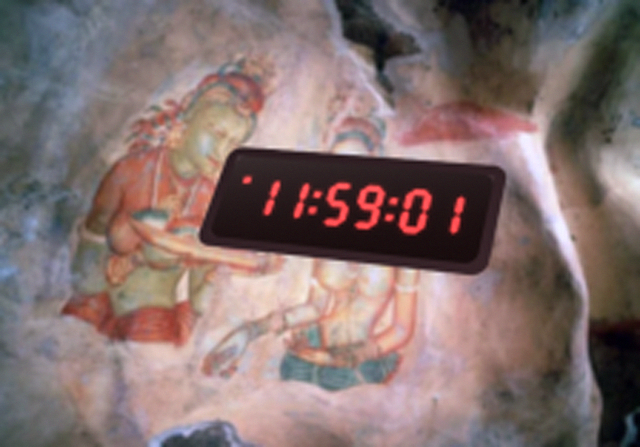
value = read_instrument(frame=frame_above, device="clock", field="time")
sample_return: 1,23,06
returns 11,59,01
